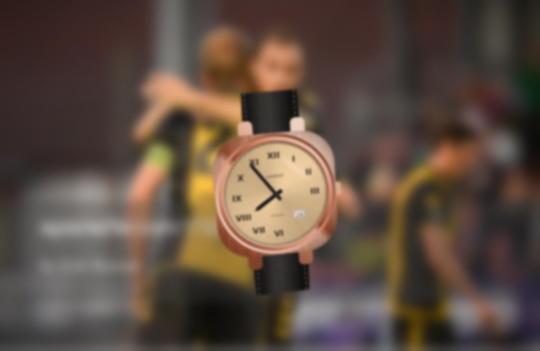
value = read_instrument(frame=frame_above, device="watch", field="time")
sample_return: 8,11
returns 7,54
